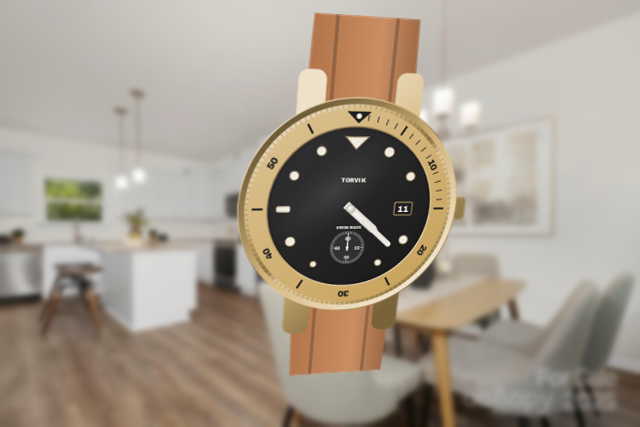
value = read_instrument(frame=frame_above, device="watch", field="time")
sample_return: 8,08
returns 4,22
